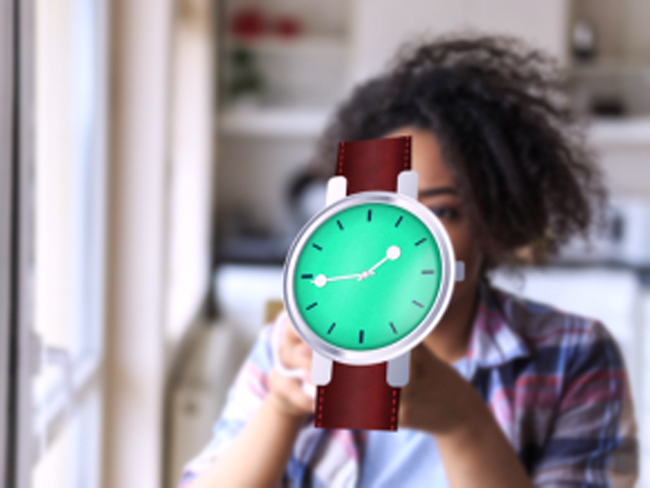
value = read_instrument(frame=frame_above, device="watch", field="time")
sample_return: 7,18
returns 1,44
